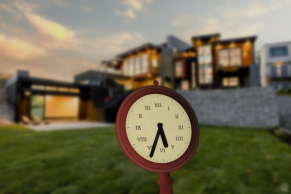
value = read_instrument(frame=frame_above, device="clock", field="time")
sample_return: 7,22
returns 5,34
